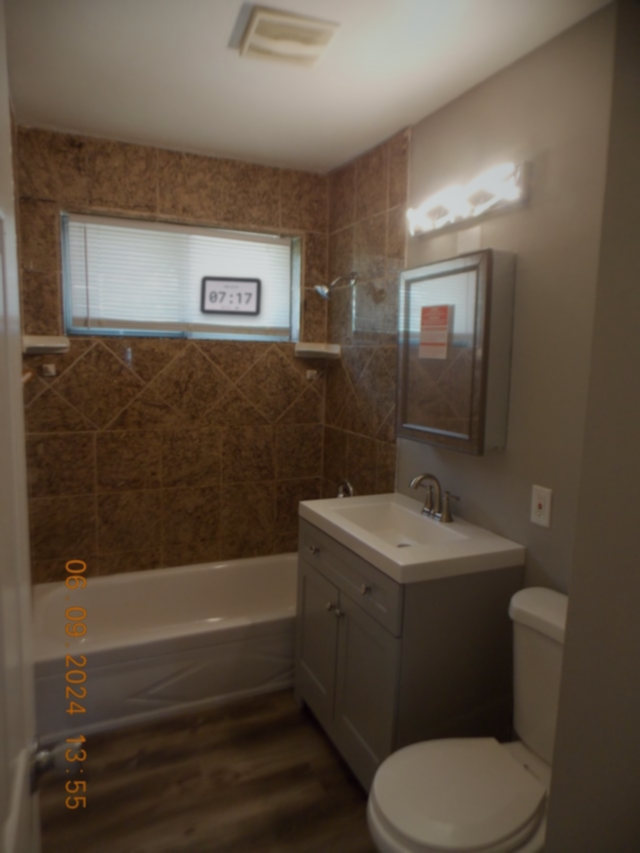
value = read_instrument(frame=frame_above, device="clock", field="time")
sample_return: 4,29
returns 7,17
